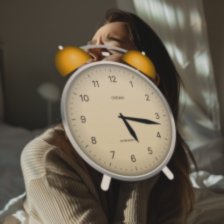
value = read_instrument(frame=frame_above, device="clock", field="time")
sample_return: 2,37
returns 5,17
